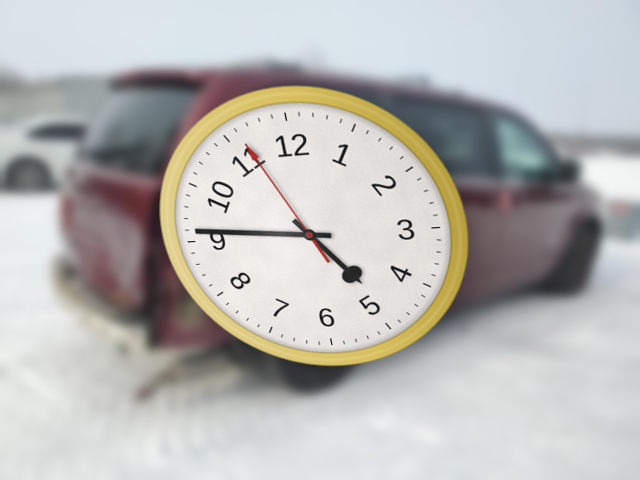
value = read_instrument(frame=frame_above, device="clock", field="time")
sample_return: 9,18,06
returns 4,45,56
